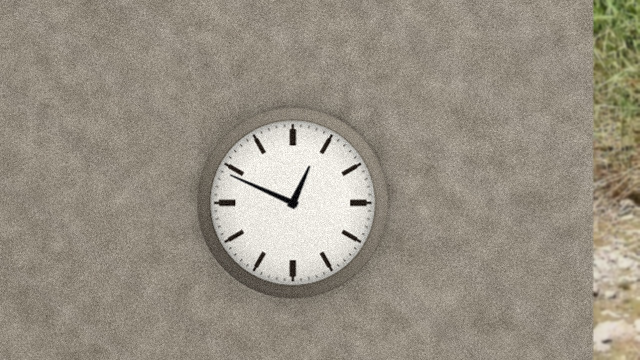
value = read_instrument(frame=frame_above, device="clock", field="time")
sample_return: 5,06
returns 12,49
